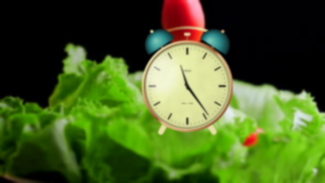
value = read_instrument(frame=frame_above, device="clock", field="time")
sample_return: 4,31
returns 11,24
